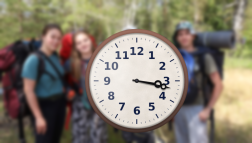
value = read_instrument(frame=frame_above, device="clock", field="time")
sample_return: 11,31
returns 3,17
